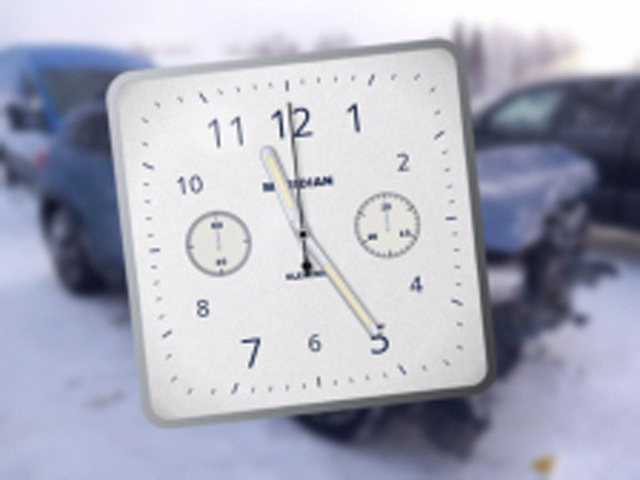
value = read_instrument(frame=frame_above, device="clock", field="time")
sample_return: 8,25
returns 11,25
